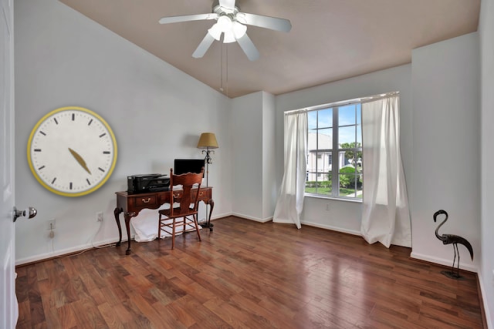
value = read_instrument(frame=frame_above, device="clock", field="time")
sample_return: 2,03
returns 4,23
